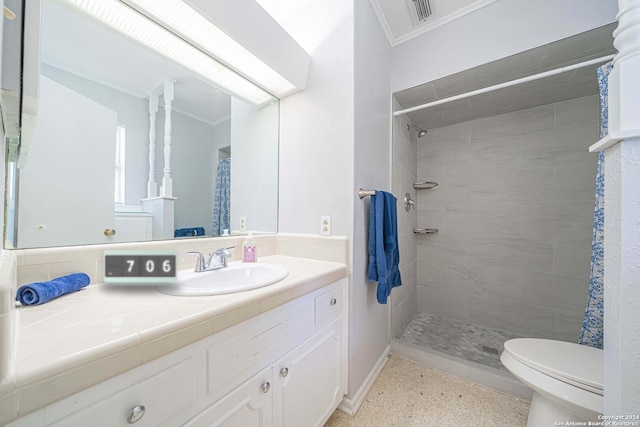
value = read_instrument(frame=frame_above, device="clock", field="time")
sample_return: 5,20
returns 7,06
